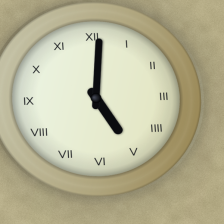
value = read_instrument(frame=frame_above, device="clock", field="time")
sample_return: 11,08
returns 5,01
